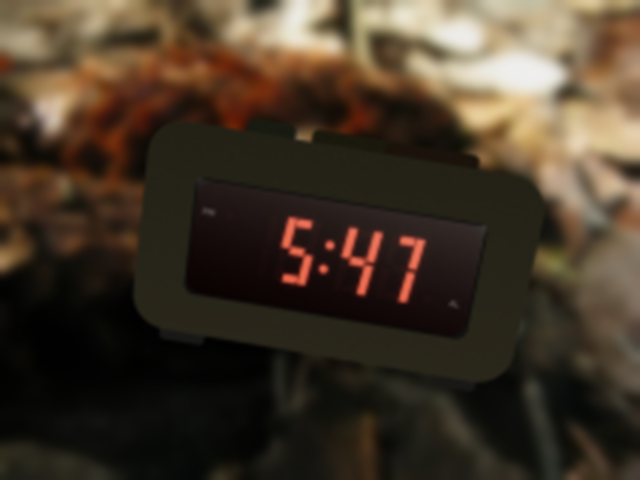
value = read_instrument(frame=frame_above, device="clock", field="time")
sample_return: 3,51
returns 5,47
